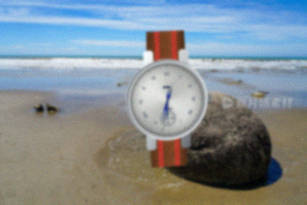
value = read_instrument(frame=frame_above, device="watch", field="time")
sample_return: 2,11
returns 12,32
